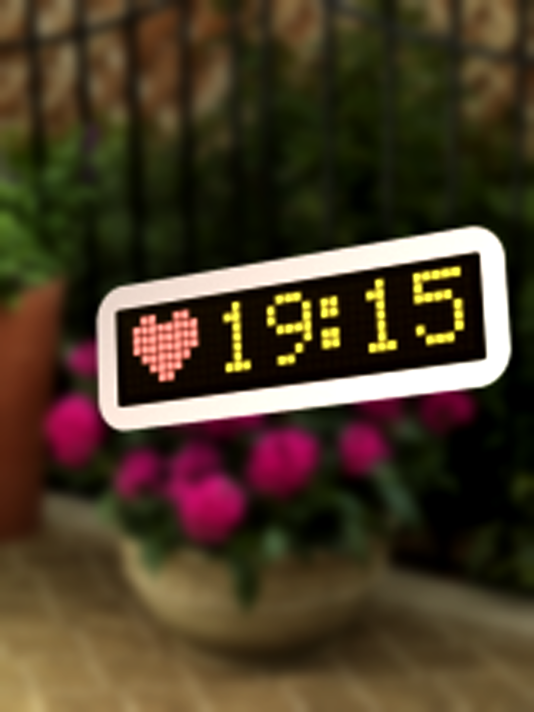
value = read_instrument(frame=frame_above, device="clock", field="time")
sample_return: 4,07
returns 19,15
